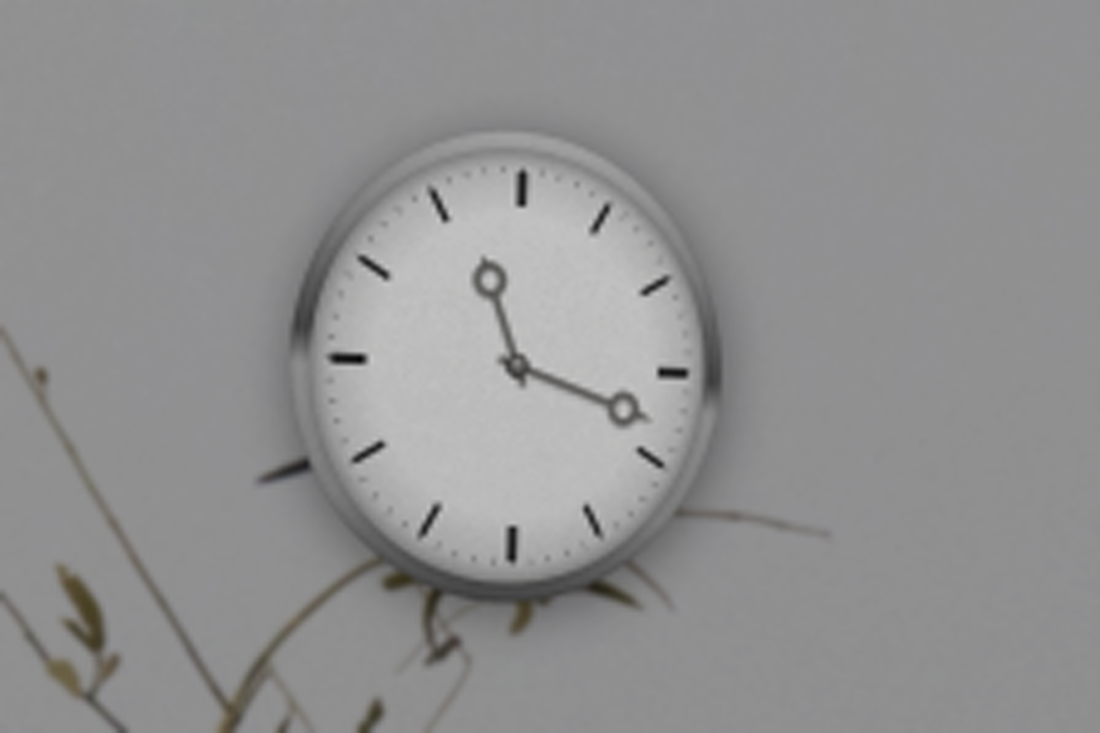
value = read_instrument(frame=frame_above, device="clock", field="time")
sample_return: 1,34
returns 11,18
